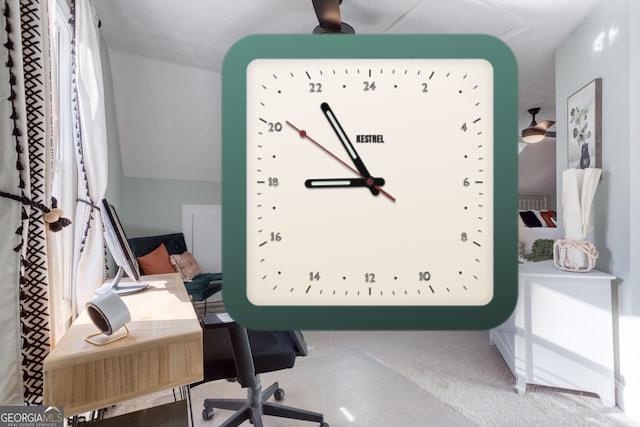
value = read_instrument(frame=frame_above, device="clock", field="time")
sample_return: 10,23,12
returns 17,54,51
